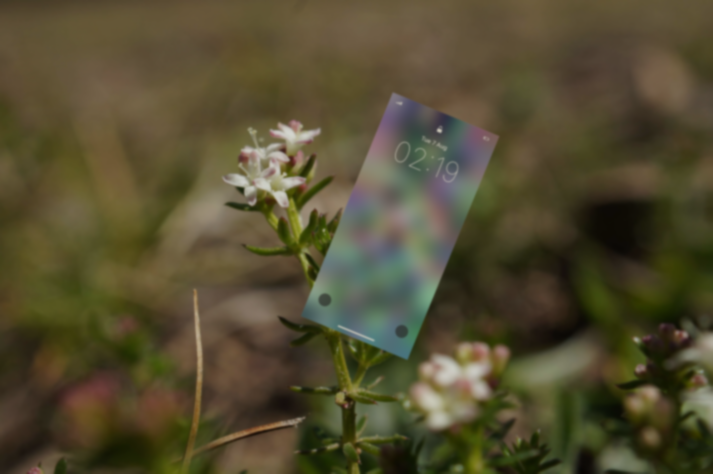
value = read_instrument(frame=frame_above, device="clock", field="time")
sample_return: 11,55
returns 2,19
